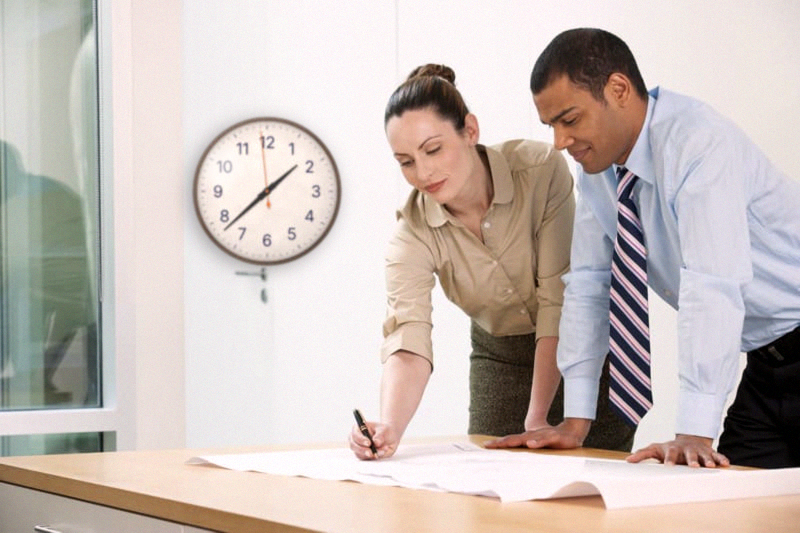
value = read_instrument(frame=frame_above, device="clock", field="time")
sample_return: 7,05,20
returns 1,37,59
